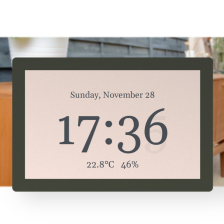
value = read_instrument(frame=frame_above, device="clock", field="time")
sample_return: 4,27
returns 17,36
